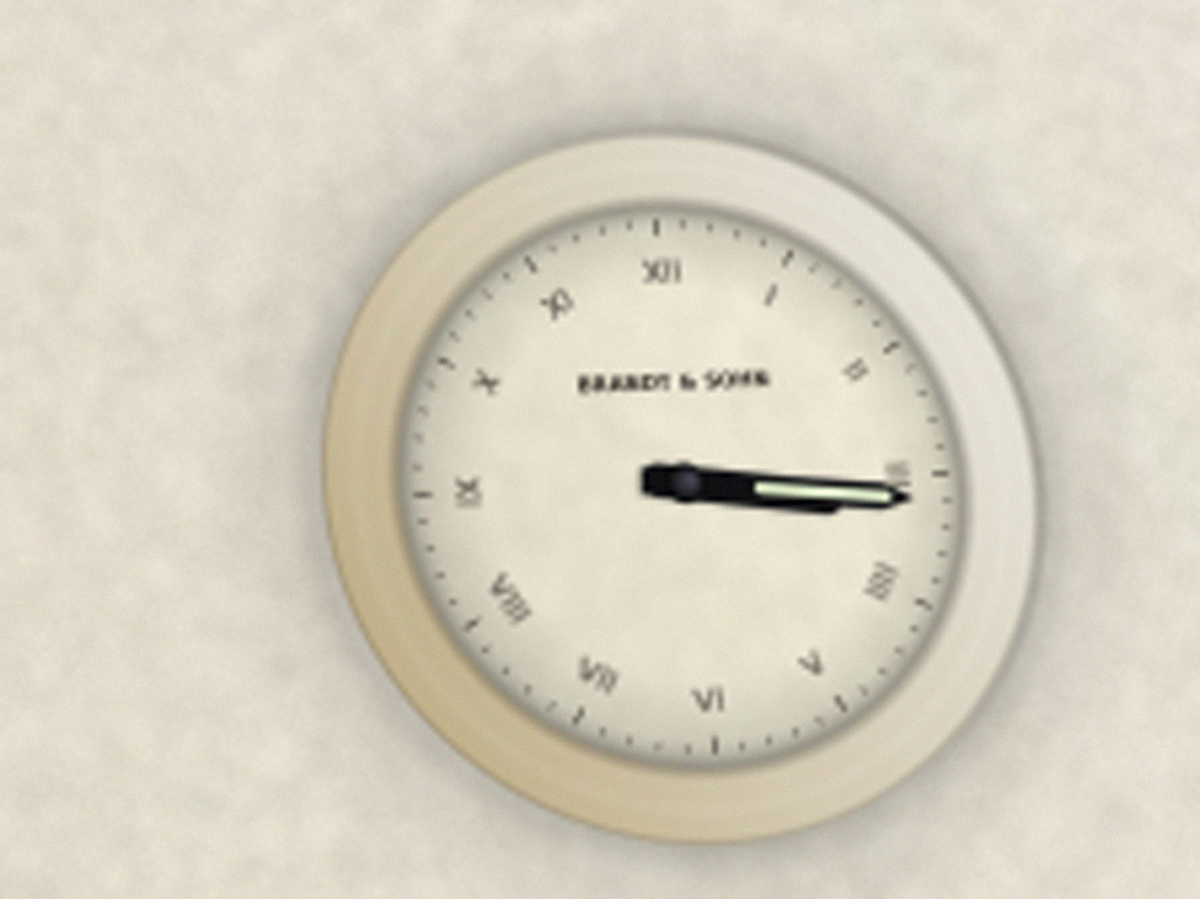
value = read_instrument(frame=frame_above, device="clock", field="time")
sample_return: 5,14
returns 3,16
